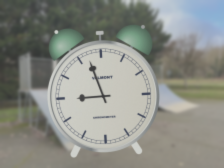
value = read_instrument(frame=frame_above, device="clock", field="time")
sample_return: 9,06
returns 8,57
